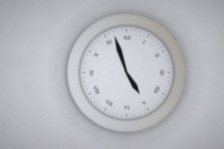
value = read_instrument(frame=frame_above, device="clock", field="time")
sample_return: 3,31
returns 4,57
